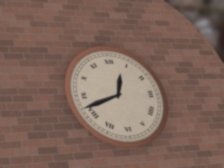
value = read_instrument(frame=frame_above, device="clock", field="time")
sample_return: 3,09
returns 12,42
